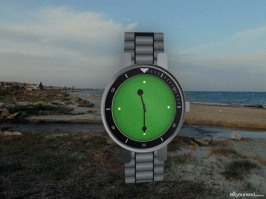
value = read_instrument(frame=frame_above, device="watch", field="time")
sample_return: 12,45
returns 11,30
